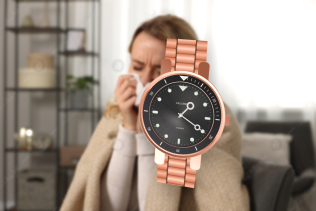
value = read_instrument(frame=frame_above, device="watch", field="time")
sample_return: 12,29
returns 1,20
